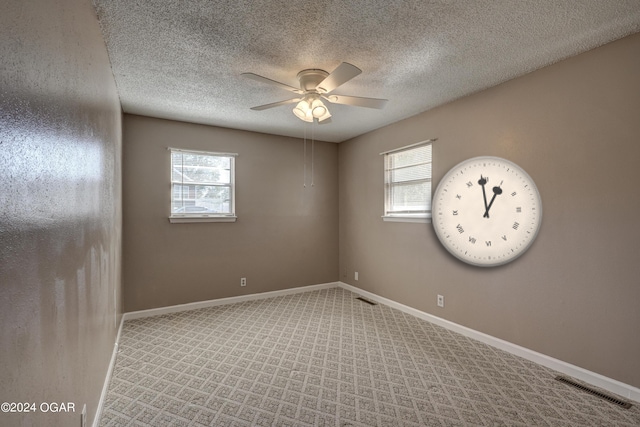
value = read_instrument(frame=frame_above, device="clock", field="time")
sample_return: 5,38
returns 12,59
